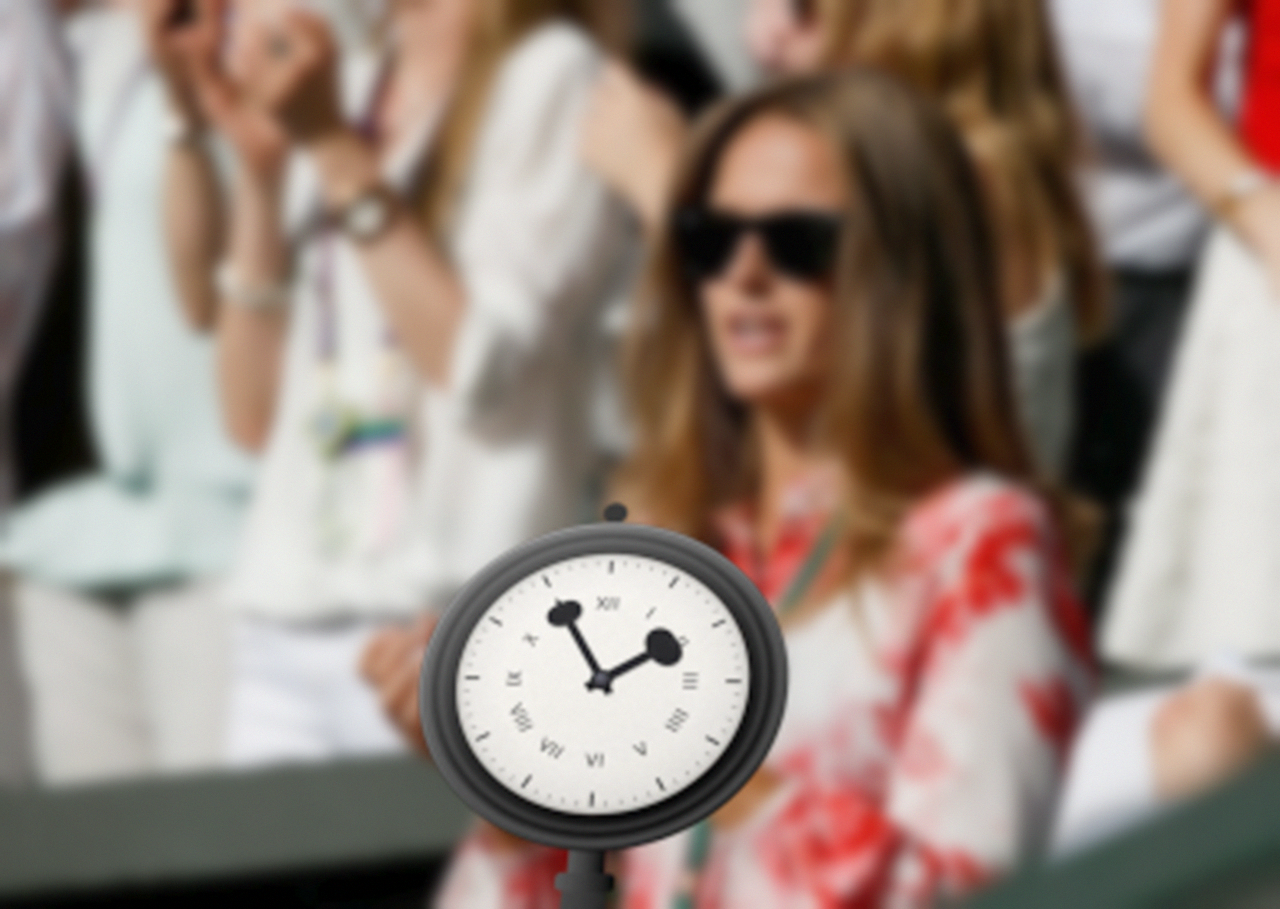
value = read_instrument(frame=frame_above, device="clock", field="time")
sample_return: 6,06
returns 1,55
